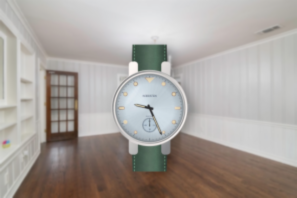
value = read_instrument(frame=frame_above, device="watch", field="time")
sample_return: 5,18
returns 9,26
